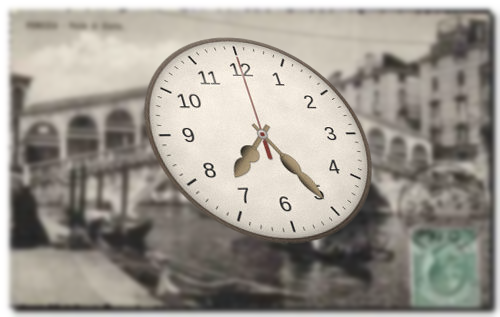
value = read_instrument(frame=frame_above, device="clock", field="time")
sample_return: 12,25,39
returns 7,25,00
